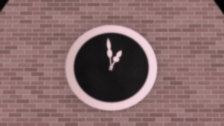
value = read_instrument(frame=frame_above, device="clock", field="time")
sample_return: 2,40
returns 12,59
